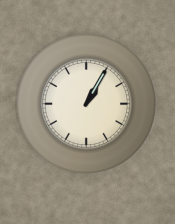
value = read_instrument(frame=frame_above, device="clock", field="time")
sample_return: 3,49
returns 1,05
